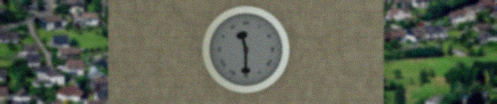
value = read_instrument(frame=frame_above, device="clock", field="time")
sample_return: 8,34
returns 11,30
